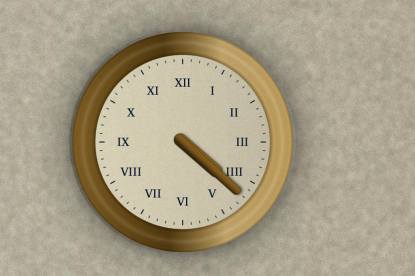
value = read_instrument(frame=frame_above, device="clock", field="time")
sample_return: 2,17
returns 4,22
